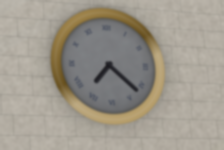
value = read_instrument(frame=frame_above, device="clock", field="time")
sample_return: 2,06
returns 7,22
